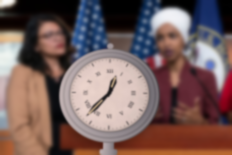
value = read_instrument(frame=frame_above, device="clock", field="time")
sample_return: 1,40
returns 12,37
